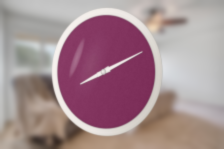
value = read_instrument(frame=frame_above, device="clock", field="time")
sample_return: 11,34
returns 8,11
